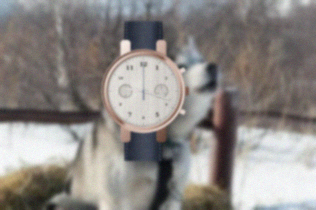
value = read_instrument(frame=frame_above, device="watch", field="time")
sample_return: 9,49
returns 9,18
